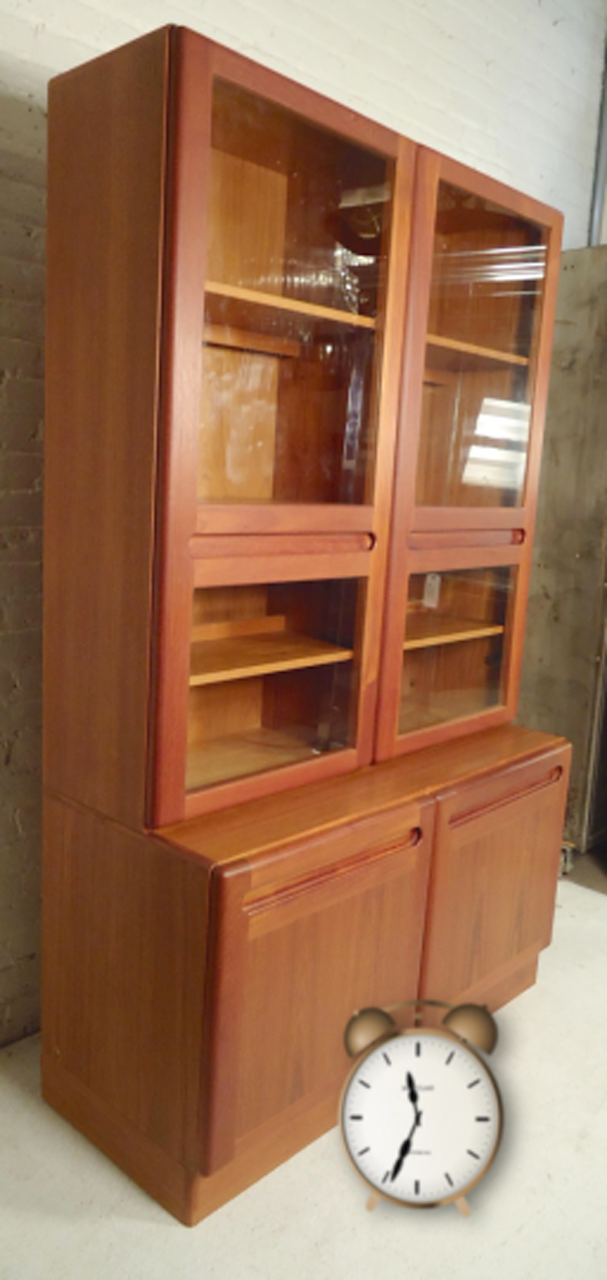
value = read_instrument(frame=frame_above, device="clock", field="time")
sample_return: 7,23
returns 11,34
